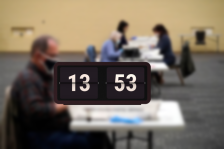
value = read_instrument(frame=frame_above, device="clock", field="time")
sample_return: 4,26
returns 13,53
